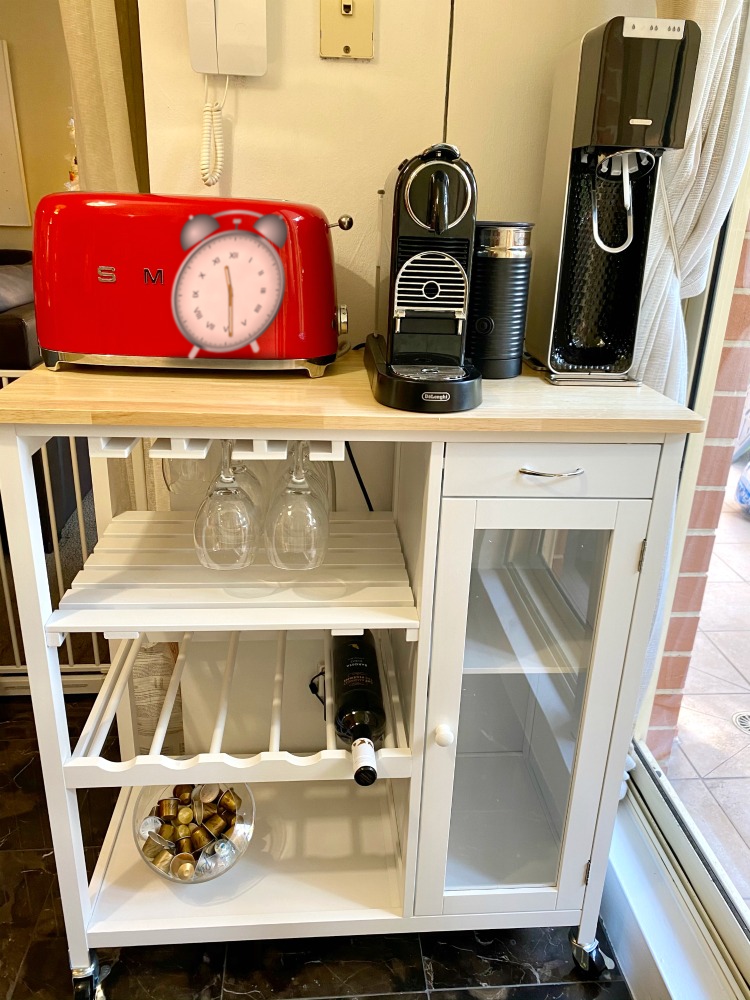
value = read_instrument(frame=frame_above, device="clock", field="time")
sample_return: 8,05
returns 11,29
